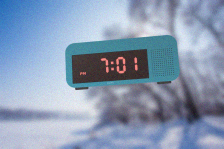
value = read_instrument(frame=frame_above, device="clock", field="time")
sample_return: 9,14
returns 7,01
